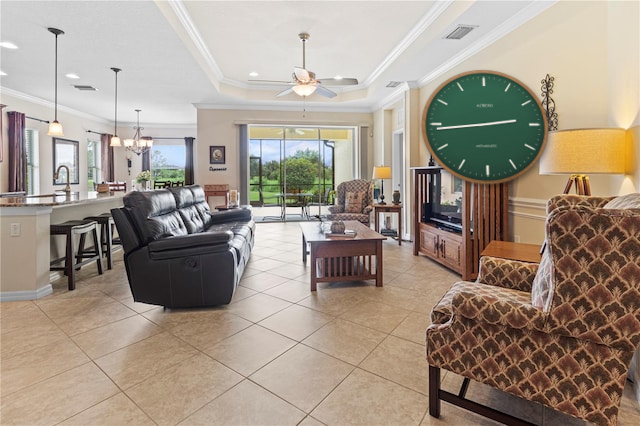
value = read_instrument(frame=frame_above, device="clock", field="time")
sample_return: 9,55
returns 2,44
